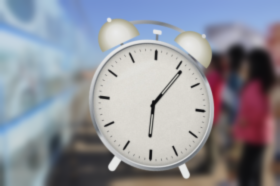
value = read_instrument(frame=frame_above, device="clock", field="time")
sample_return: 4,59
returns 6,06
